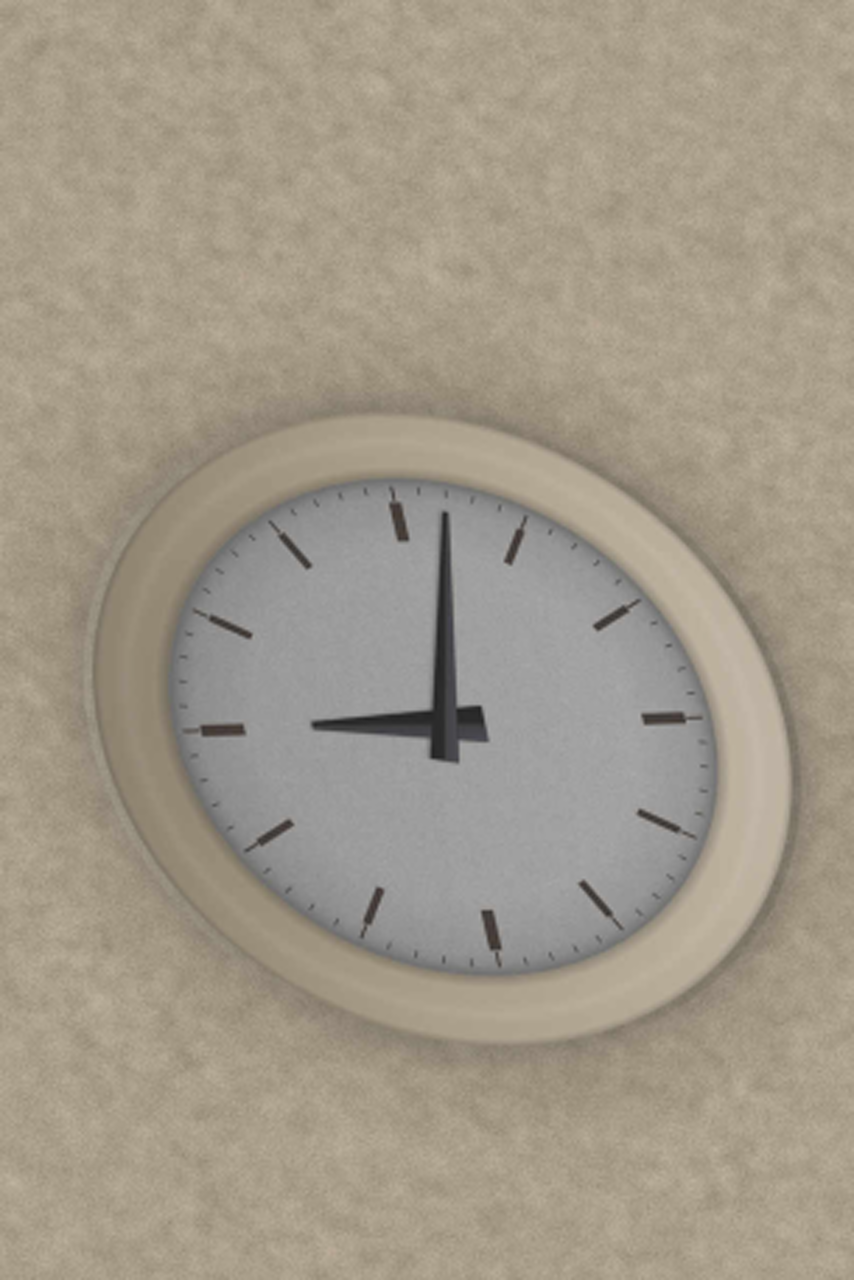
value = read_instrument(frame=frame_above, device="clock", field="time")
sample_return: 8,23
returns 9,02
